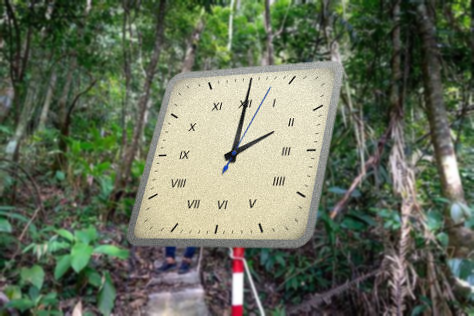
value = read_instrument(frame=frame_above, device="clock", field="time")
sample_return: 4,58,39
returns 2,00,03
